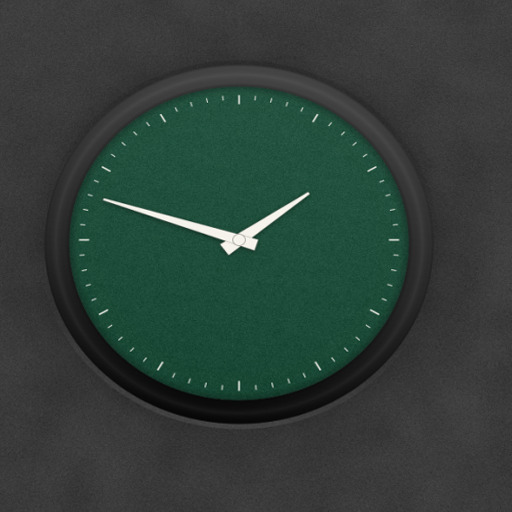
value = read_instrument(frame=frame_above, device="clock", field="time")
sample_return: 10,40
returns 1,48
